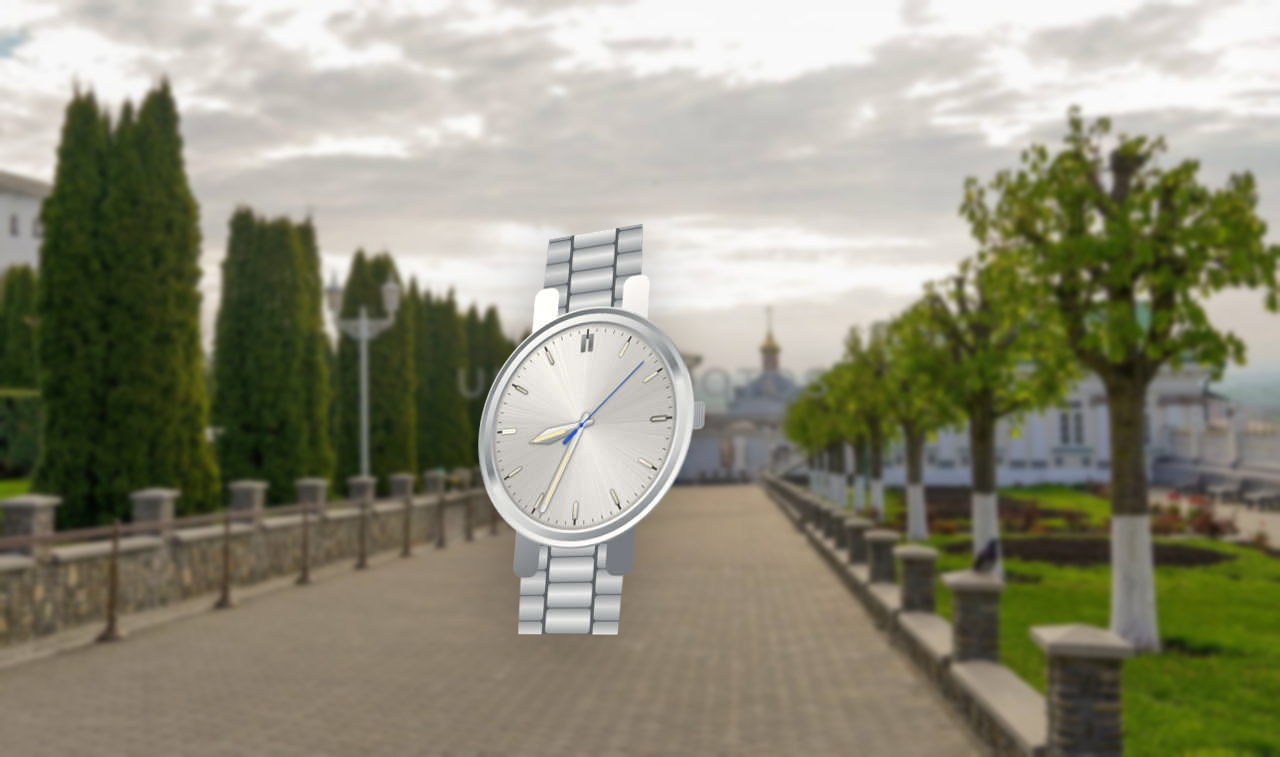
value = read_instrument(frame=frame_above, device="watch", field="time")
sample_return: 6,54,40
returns 8,34,08
